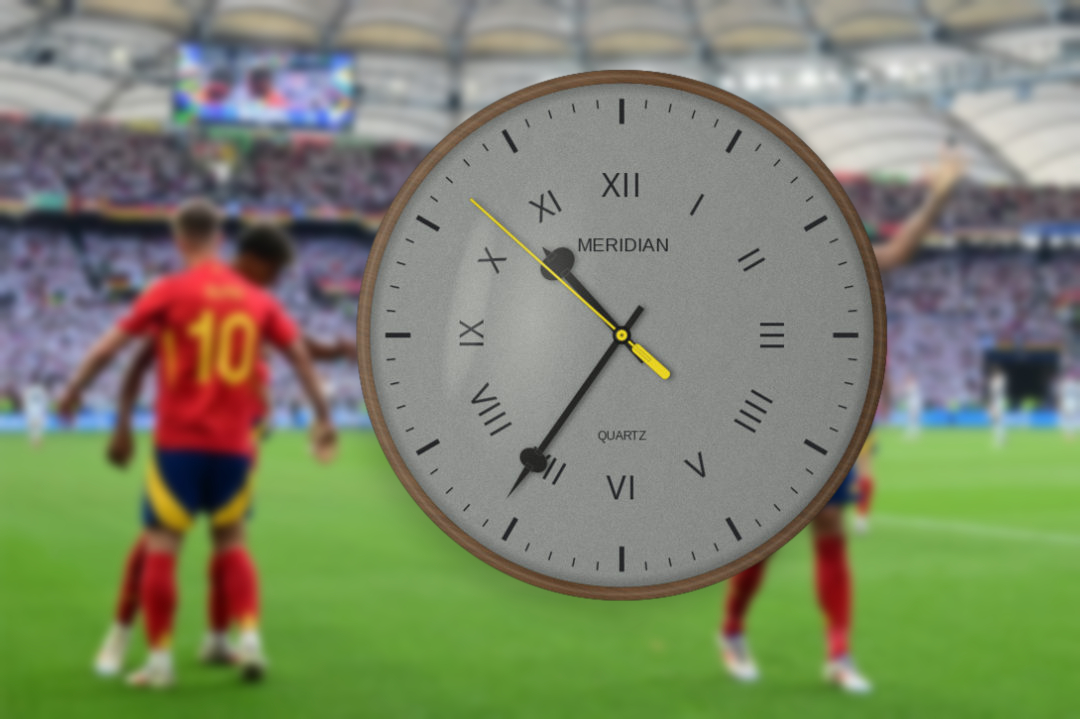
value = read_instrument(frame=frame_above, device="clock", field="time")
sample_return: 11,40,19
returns 10,35,52
